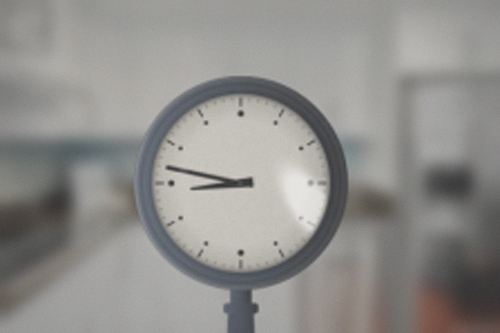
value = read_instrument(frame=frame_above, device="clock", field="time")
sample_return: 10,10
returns 8,47
